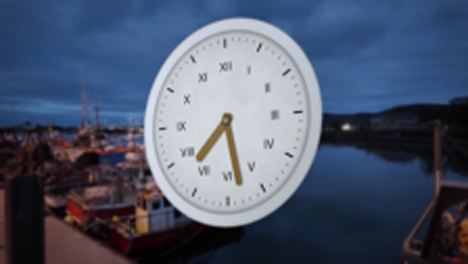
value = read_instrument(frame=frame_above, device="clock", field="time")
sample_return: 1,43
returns 7,28
